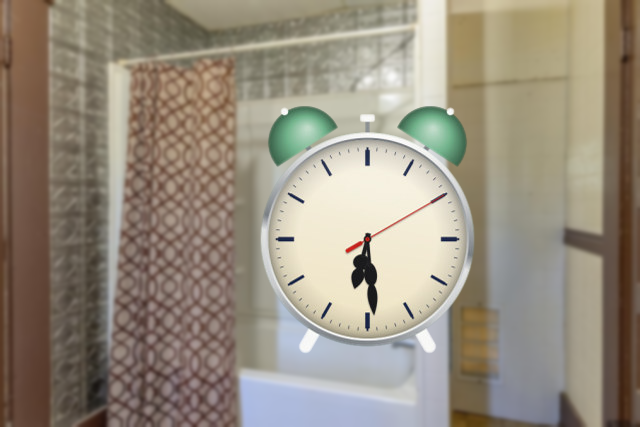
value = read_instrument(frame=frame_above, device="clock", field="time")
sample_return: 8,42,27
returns 6,29,10
